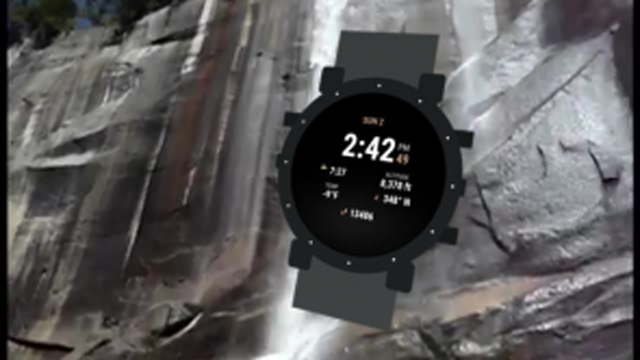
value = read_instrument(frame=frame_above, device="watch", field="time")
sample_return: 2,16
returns 2,42
